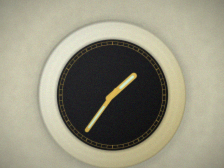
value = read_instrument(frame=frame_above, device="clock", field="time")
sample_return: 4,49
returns 1,36
